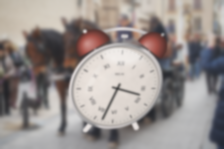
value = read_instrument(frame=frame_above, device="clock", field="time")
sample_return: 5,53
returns 3,33
